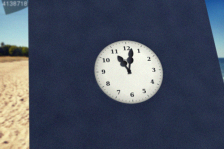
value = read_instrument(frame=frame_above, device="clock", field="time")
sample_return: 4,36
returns 11,02
